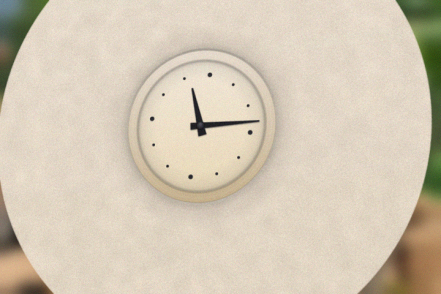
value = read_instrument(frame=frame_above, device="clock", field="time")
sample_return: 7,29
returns 11,13
